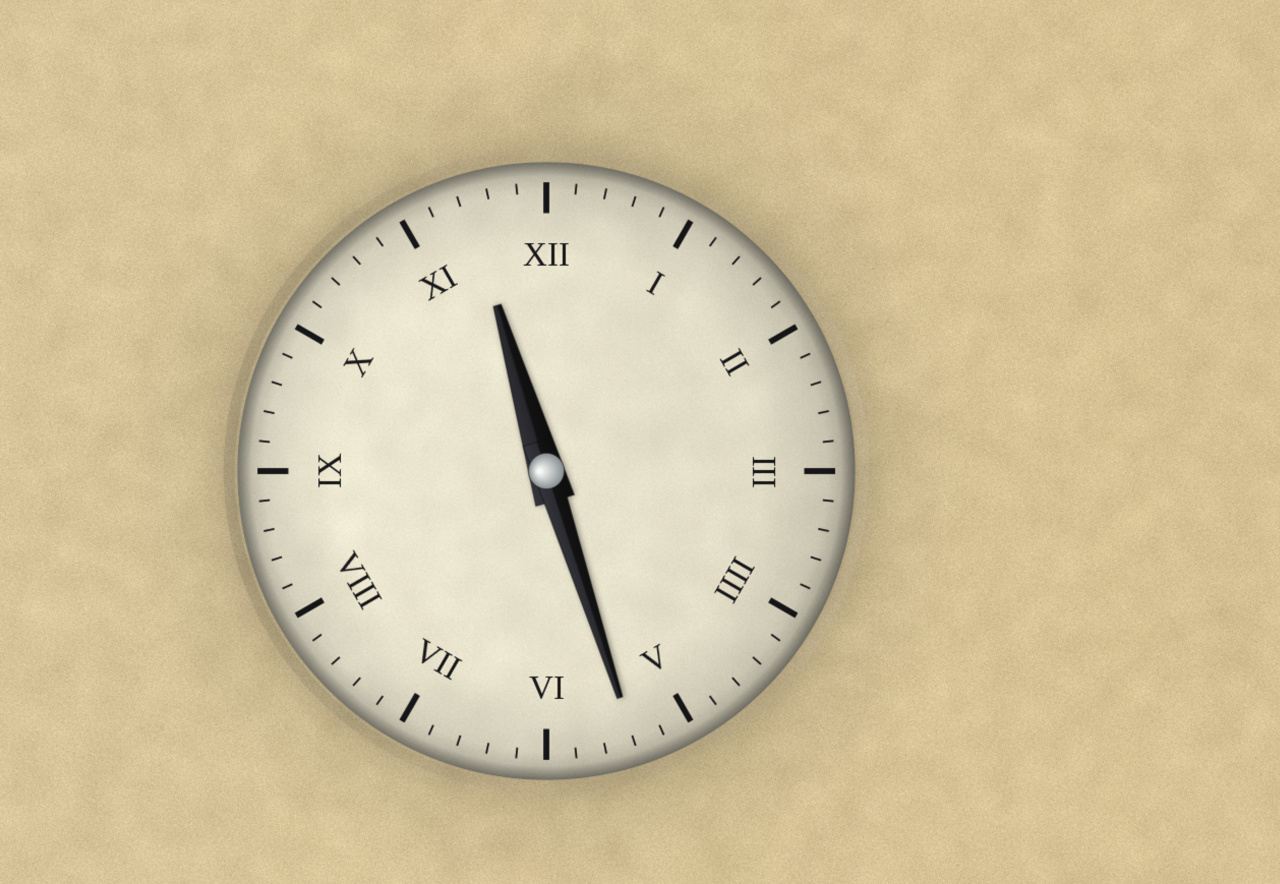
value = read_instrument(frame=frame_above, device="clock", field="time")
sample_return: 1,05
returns 11,27
